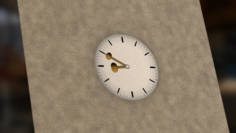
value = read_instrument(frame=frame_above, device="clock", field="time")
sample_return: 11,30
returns 8,50
